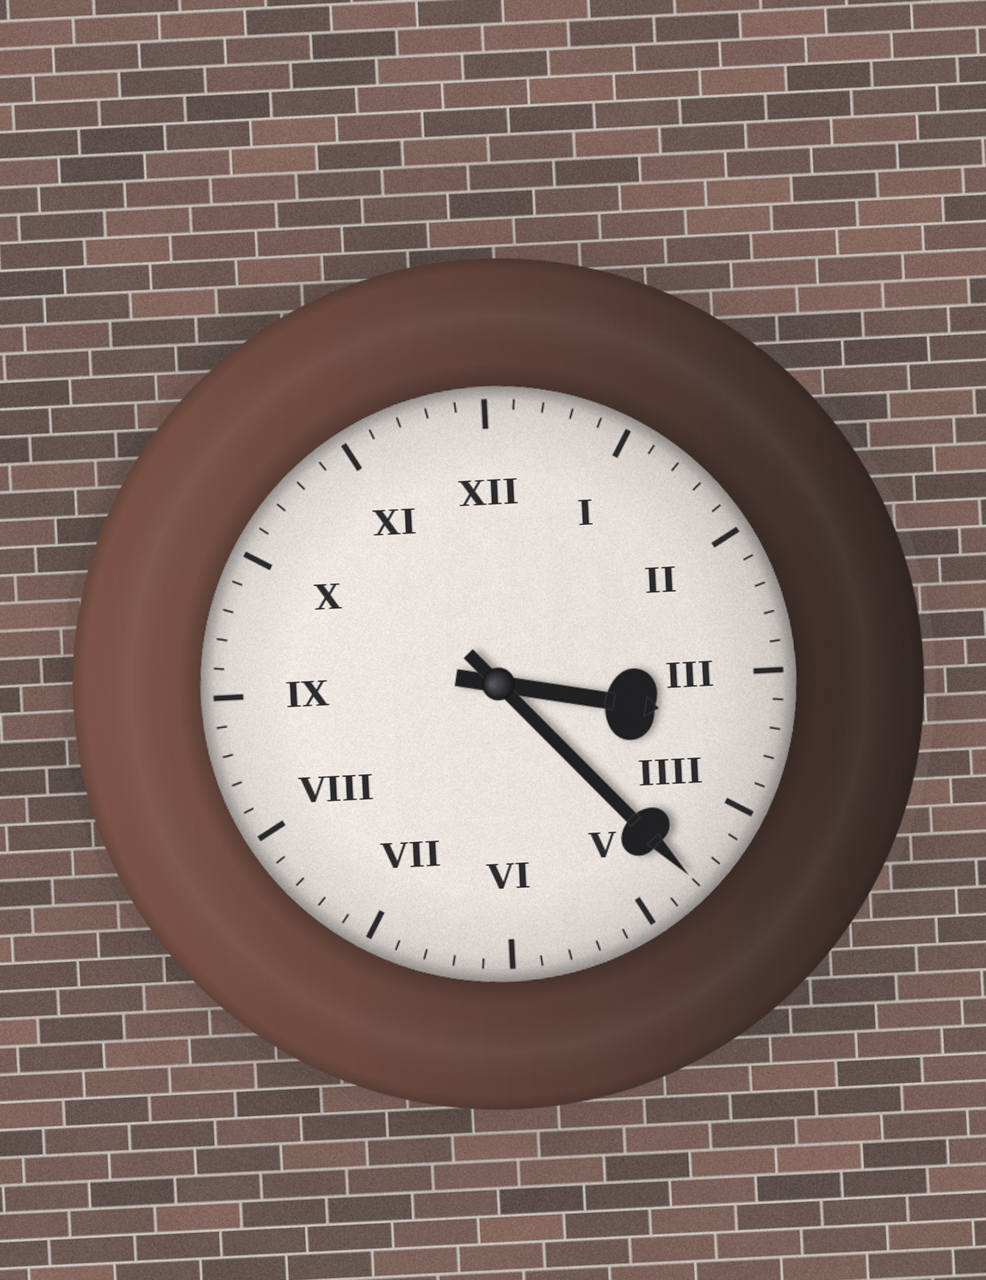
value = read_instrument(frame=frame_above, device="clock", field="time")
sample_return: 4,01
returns 3,23
